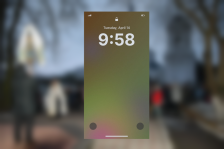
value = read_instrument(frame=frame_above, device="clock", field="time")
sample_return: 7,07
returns 9,58
